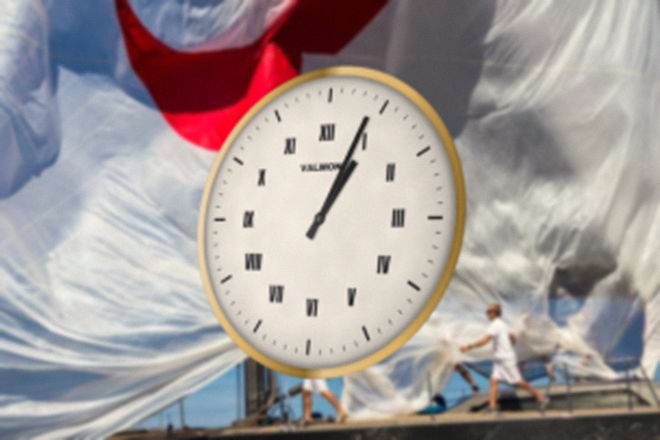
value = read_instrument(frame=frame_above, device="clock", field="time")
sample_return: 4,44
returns 1,04
